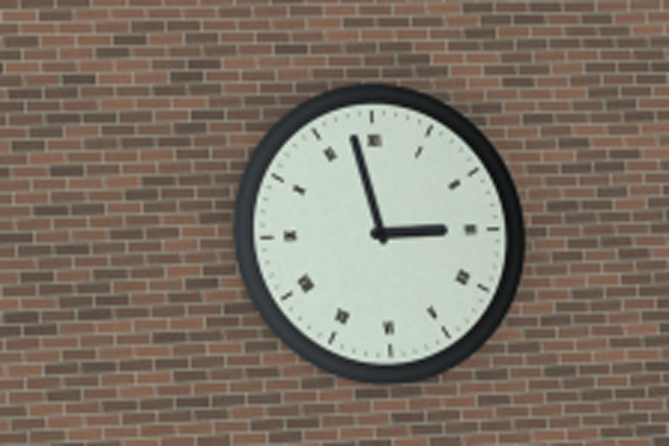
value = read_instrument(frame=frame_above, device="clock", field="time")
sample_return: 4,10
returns 2,58
